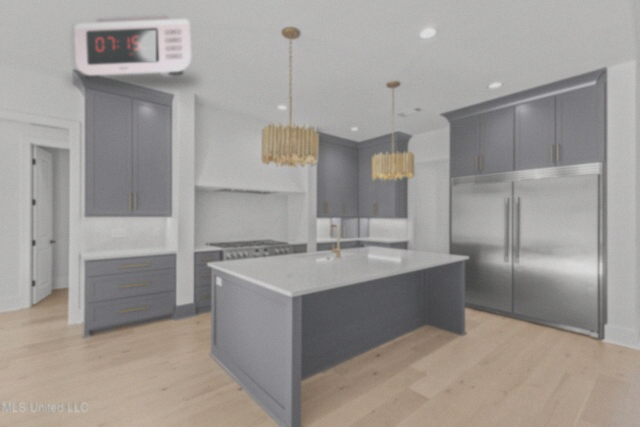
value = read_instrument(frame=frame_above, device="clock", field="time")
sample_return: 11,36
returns 7,15
